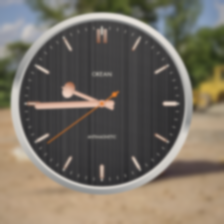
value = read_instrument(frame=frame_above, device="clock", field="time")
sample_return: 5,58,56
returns 9,44,39
